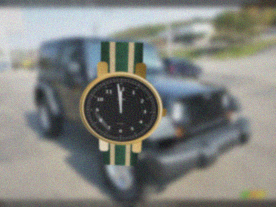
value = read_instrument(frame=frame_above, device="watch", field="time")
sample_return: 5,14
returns 11,59
